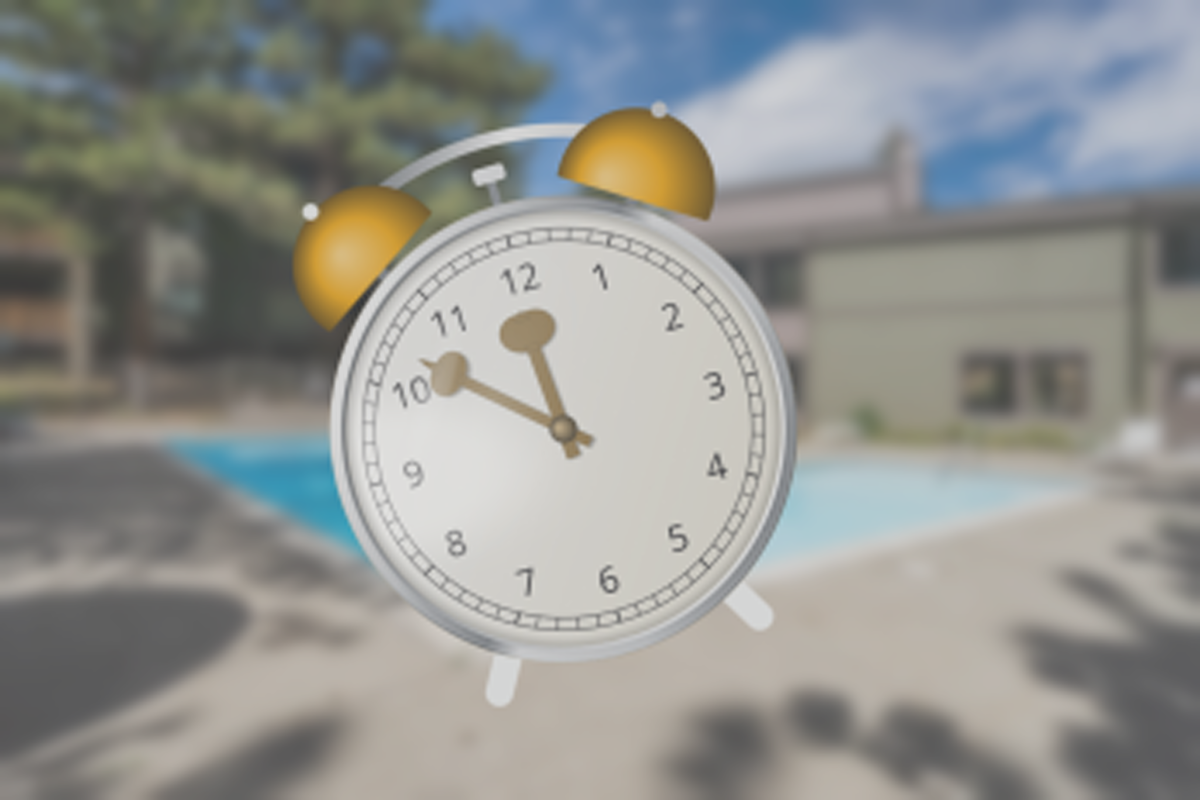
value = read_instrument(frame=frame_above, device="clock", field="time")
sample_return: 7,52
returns 11,52
